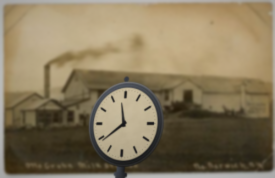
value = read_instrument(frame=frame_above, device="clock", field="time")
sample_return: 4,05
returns 11,39
